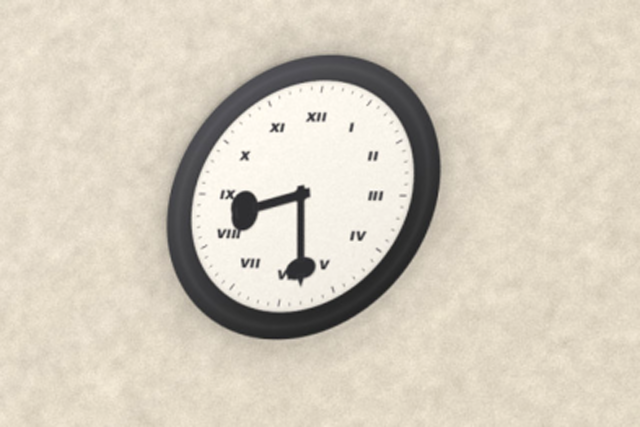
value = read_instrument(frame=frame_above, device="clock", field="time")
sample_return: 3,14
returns 8,28
